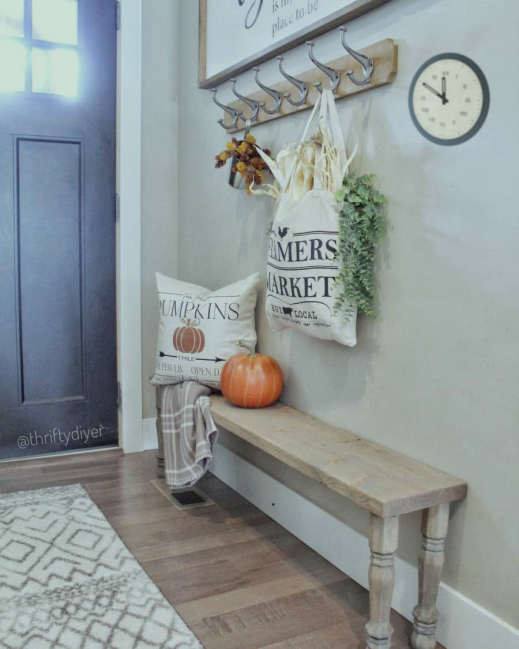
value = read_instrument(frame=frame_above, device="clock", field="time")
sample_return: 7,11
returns 11,50
